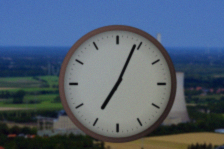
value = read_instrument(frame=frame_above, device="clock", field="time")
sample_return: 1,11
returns 7,04
